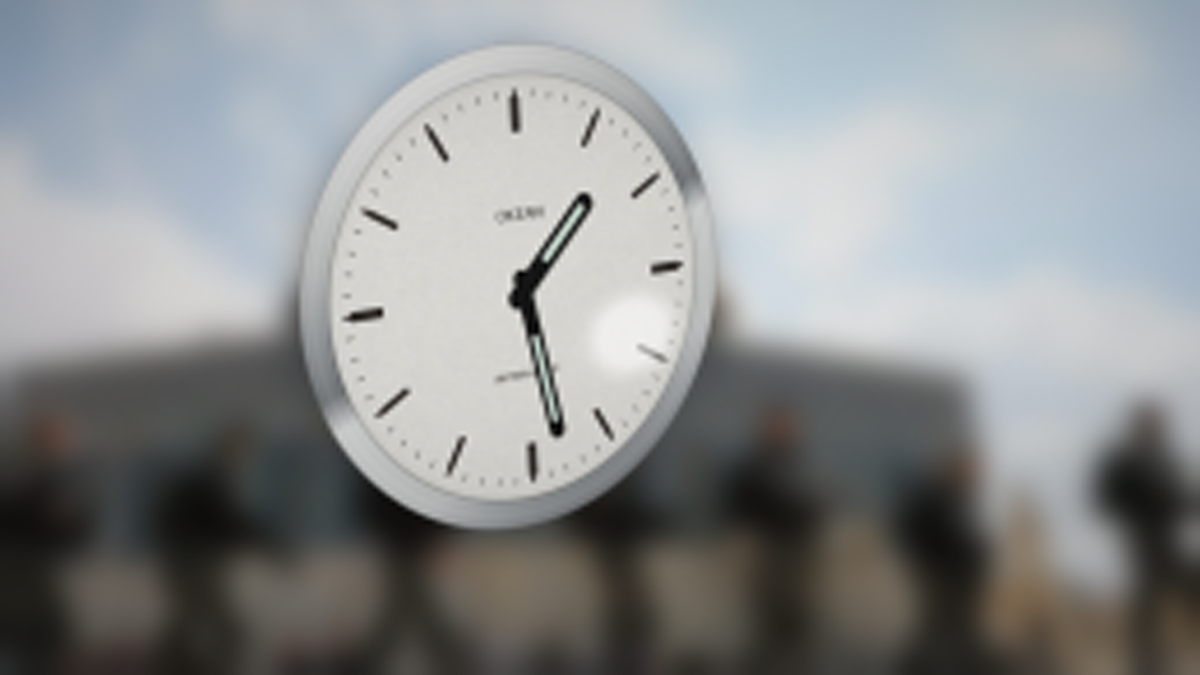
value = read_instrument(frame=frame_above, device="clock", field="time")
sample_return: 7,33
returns 1,28
